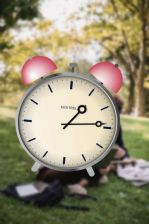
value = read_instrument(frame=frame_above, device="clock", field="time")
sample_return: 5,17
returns 1,14
